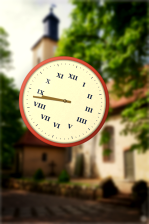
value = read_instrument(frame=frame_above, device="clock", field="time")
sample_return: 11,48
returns 8,43
